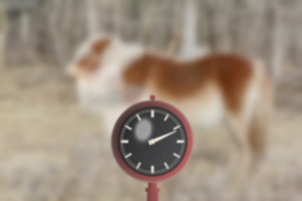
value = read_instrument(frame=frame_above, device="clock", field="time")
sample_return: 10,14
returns 2,11
